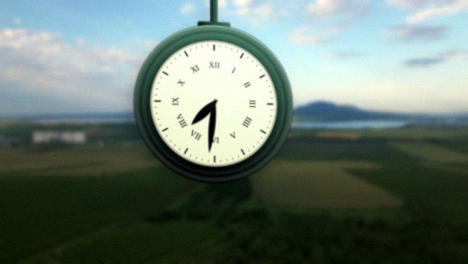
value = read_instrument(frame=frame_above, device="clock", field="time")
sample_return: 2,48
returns 7,31
